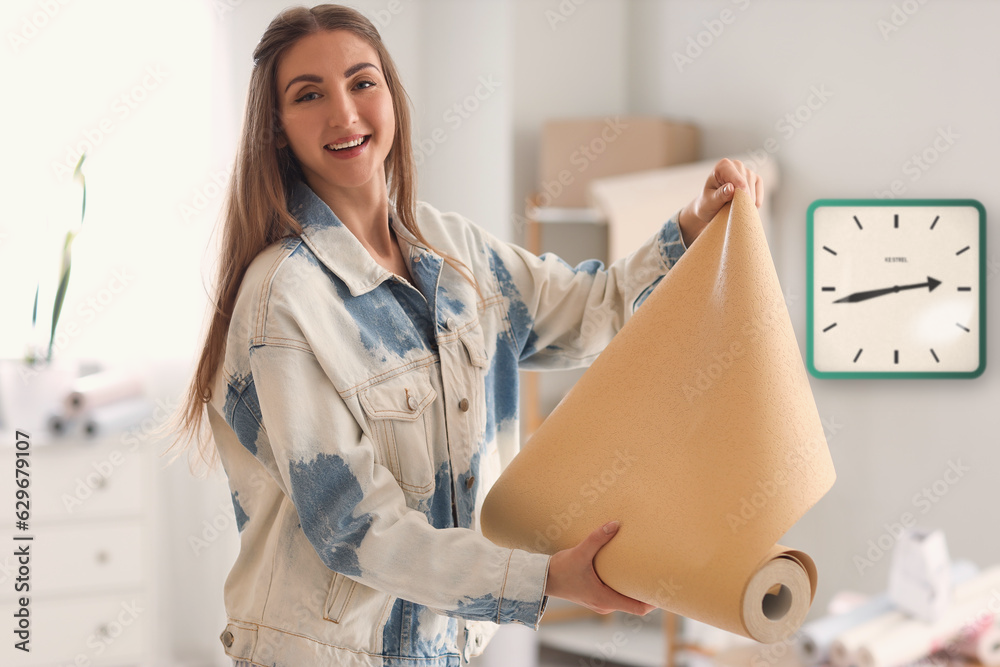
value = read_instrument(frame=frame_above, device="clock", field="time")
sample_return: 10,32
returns 2,43
